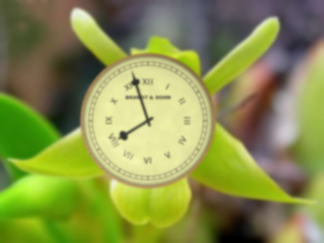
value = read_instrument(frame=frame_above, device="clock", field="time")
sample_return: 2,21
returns 7,57
